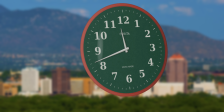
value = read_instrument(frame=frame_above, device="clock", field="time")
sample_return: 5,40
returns 11,42
